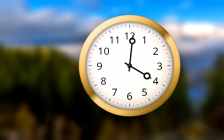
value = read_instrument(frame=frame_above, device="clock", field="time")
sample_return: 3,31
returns 4,01
